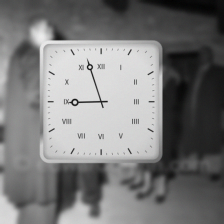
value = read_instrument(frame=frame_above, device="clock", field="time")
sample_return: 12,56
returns 8,57
